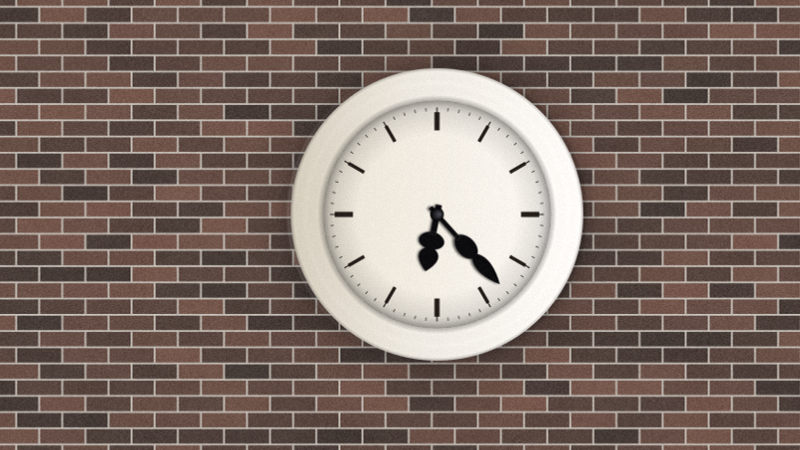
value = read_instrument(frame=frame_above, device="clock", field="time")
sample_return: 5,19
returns 6,23
